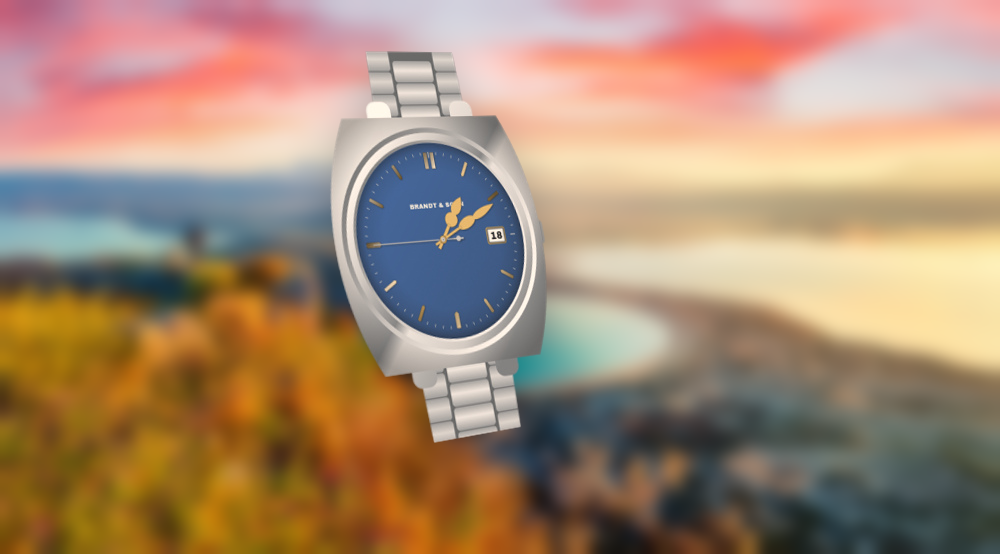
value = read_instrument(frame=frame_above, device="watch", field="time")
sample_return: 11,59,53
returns 1,10,45
